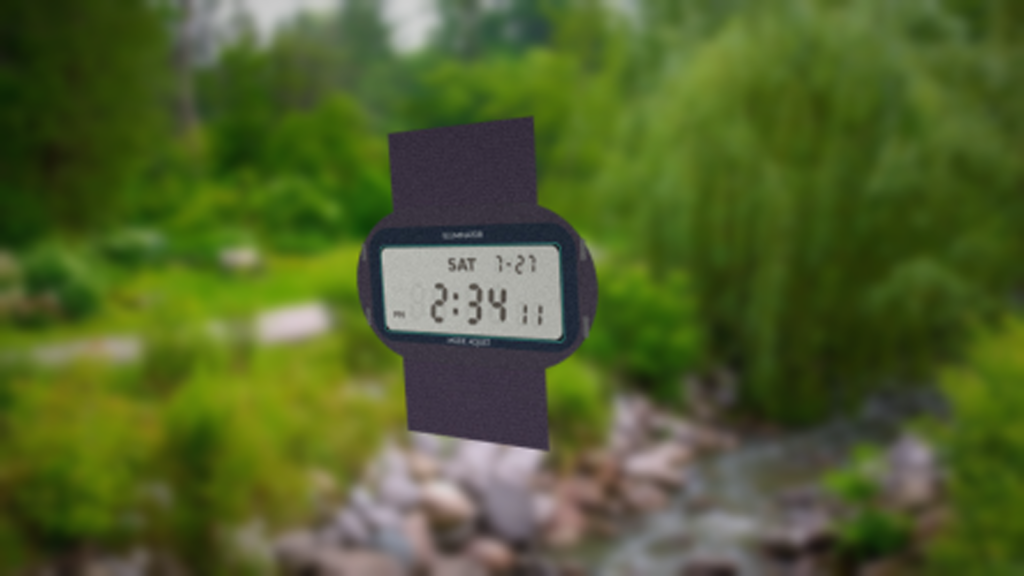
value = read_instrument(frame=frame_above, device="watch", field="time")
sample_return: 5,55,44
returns 2,34,11
